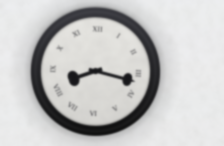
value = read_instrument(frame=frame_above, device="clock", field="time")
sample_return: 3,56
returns 8,17
